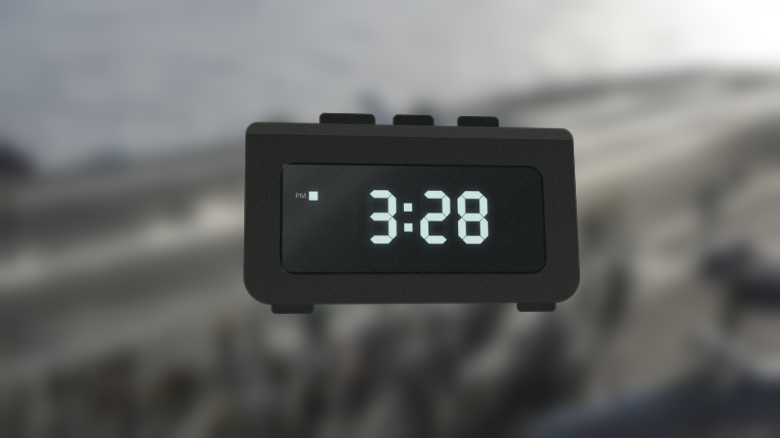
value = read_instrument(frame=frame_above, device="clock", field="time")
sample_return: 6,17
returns 3,28
